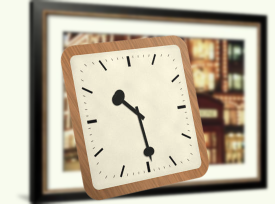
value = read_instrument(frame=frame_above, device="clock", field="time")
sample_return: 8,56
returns 10,29
